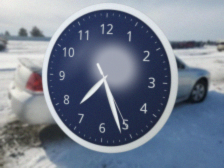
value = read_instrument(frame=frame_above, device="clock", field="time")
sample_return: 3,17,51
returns 7,26,25
